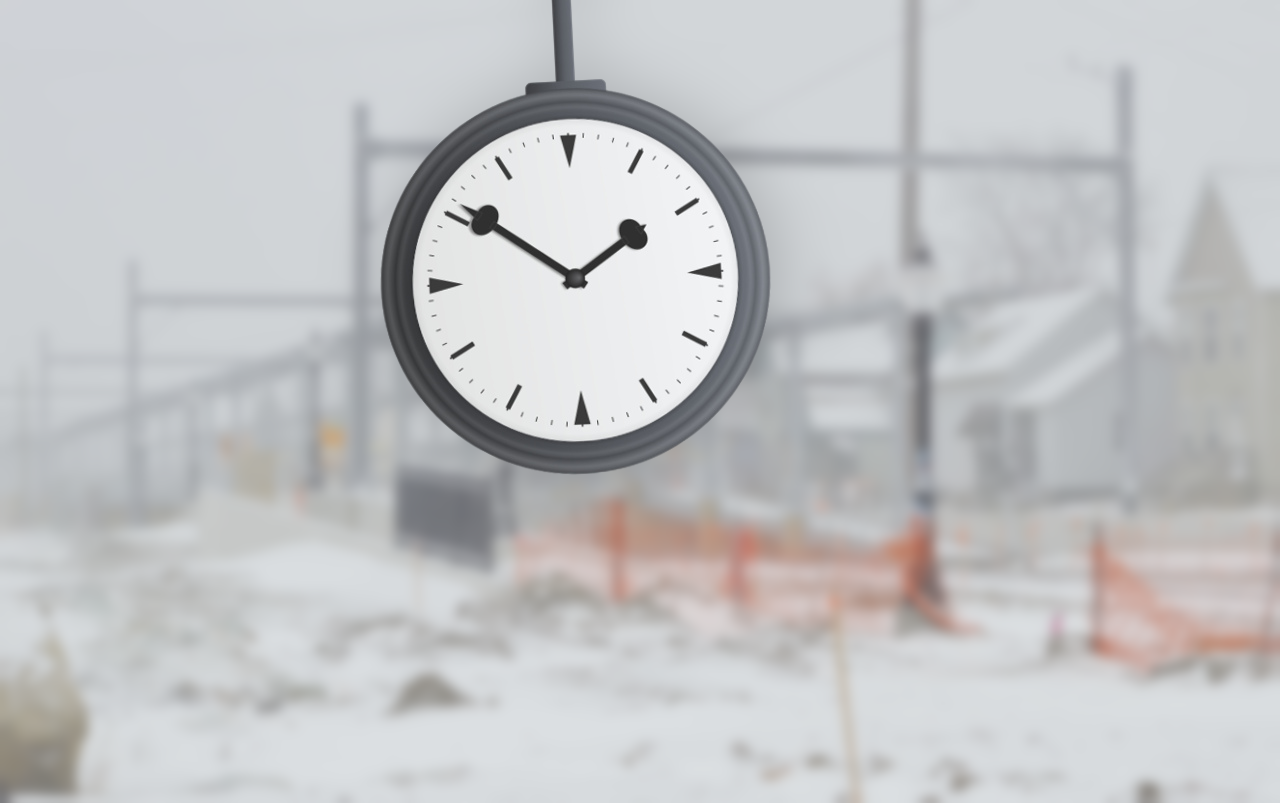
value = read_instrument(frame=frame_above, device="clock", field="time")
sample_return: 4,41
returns 1,51
